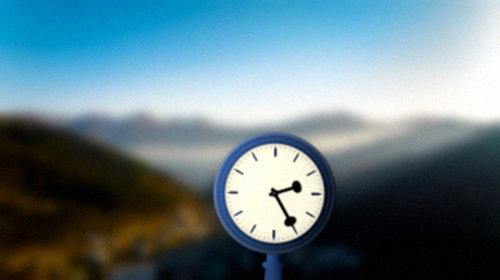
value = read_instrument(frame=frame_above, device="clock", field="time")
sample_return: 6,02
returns 2,25
